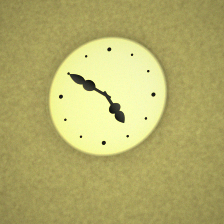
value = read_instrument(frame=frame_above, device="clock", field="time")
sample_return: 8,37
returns 4,50
